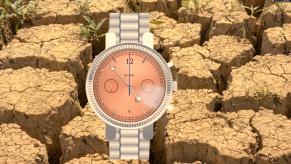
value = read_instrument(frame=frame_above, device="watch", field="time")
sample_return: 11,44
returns 4,53
